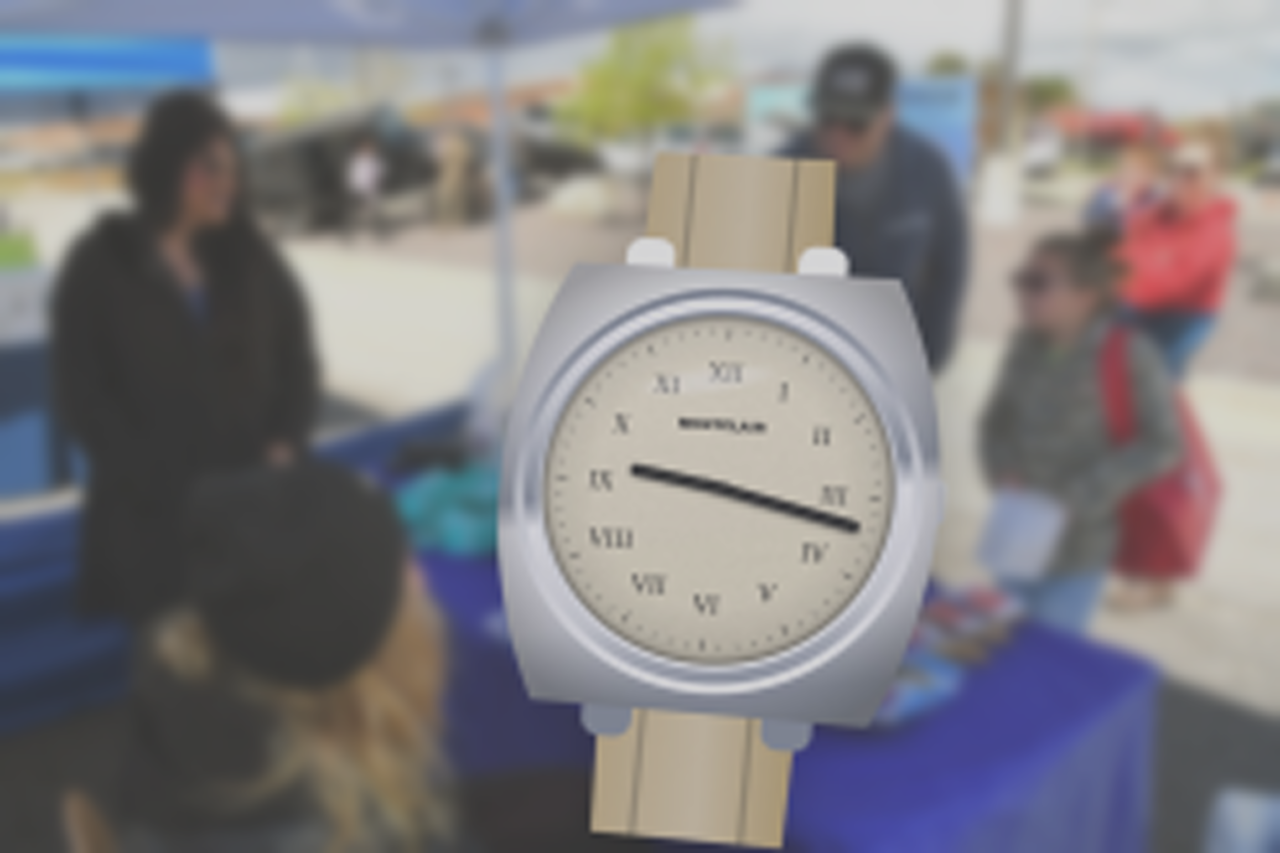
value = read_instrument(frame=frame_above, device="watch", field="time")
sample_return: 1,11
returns 9,17
